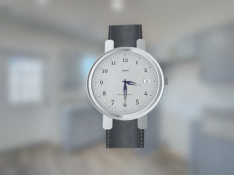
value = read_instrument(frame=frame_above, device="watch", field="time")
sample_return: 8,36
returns 3,30
